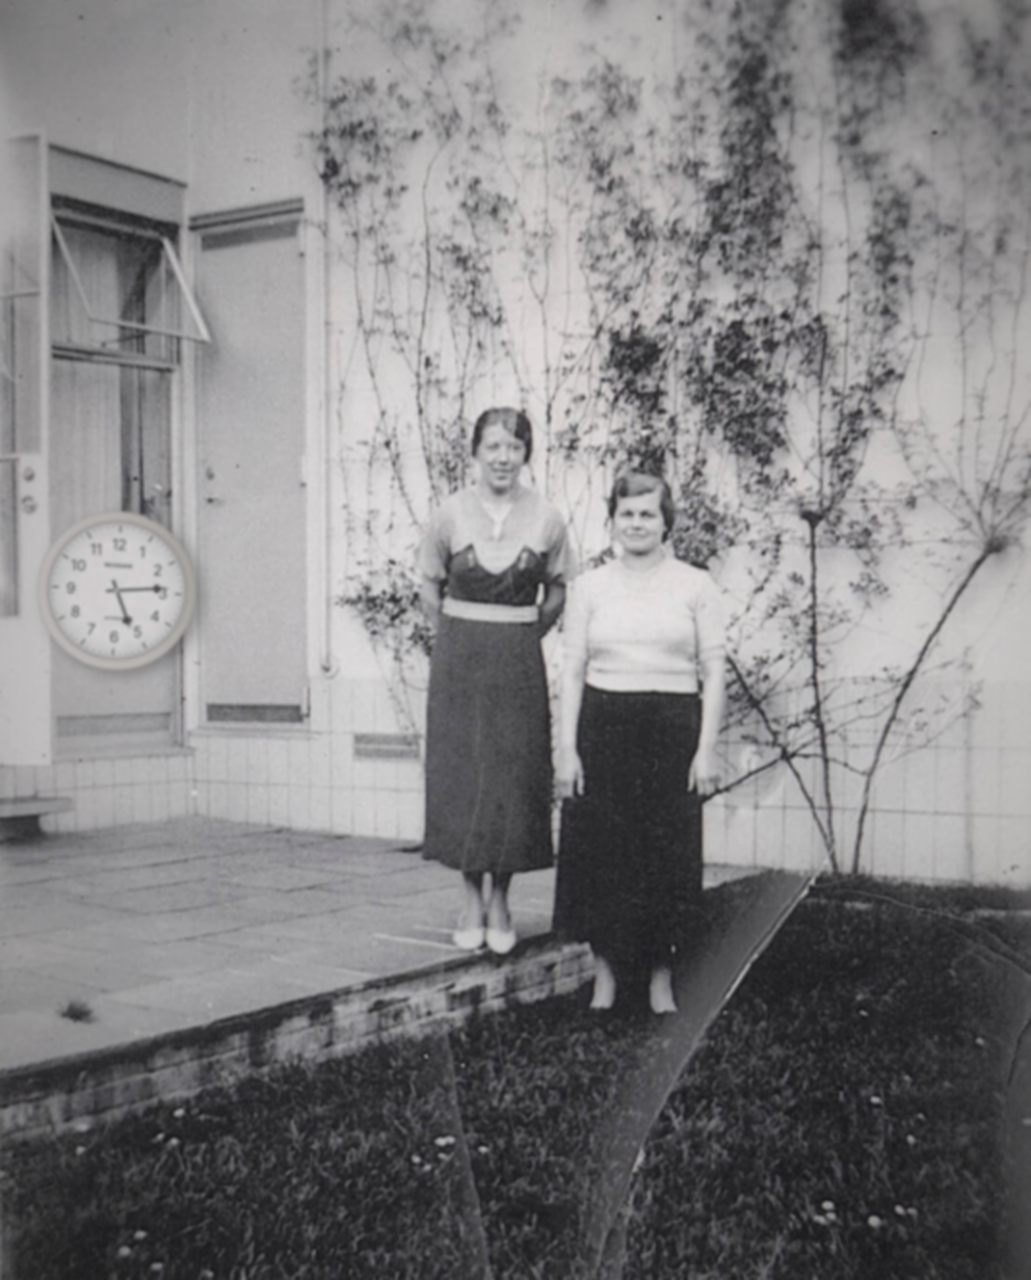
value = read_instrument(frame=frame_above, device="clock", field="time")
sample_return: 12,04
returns 5,14
